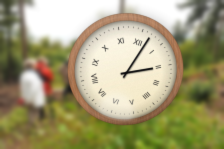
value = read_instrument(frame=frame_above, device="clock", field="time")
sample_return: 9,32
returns 2,02
